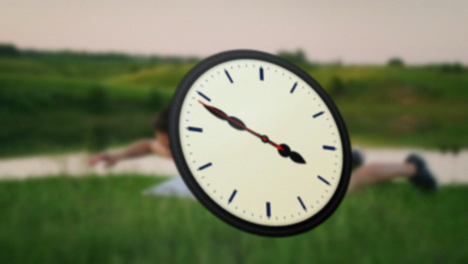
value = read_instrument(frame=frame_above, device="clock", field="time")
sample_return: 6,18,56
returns 3,48,49
